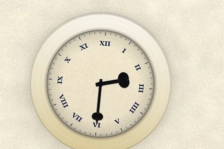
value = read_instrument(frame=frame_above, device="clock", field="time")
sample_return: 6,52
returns 2,30
